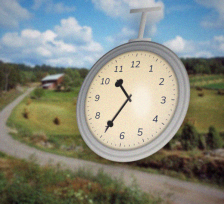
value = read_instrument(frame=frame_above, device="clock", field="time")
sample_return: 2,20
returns 10,35
